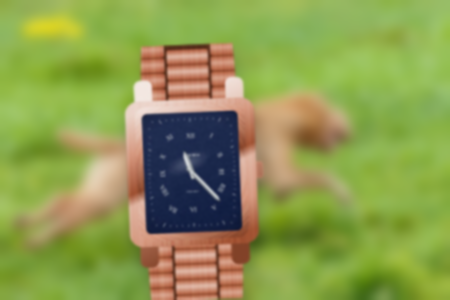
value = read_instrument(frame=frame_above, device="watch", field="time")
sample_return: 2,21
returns 11,23
